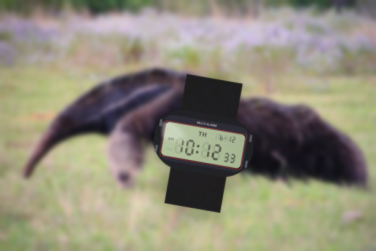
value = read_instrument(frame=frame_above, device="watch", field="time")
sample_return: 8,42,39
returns 10,12,33
